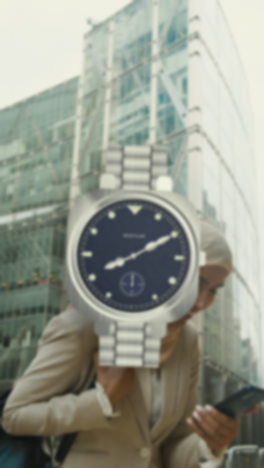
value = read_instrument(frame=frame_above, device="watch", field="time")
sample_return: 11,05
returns 8,10
